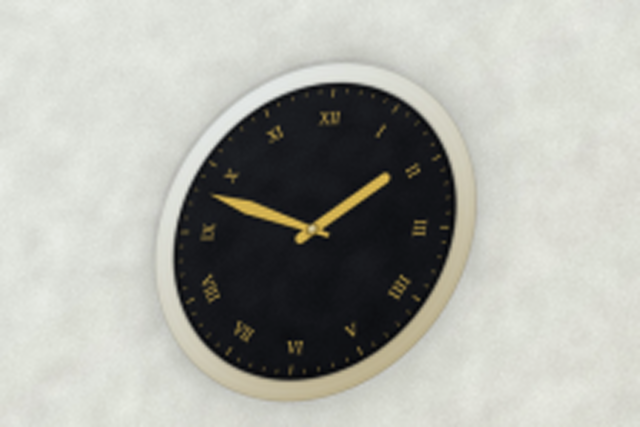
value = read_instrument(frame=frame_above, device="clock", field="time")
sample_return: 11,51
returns 1,48
